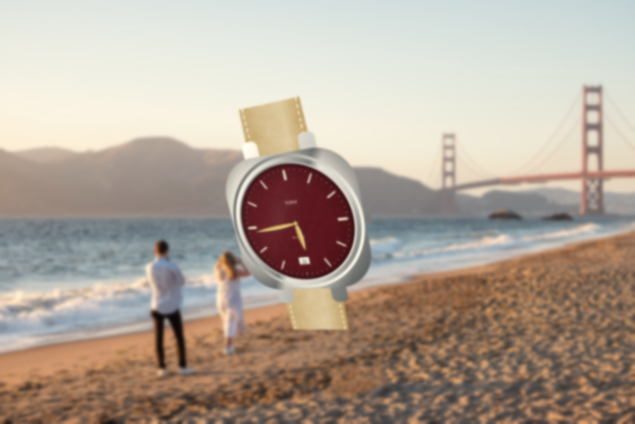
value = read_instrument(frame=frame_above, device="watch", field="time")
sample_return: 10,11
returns 5,44
